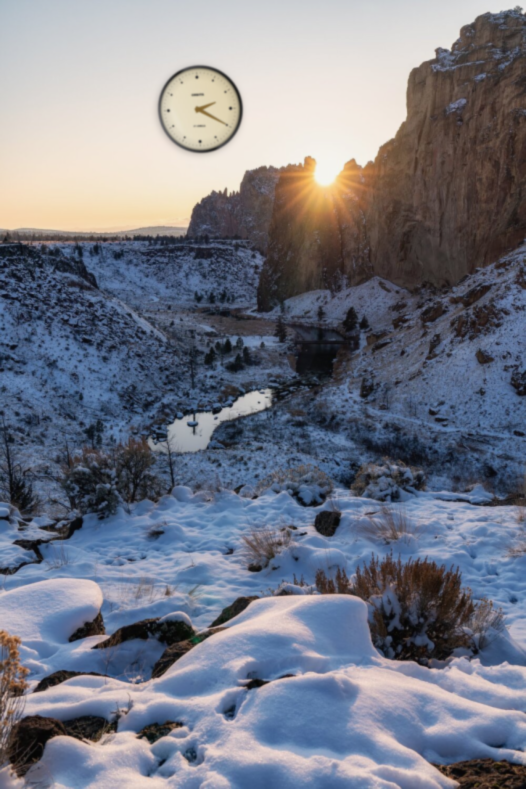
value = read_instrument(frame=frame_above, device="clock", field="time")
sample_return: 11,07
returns 2,20
